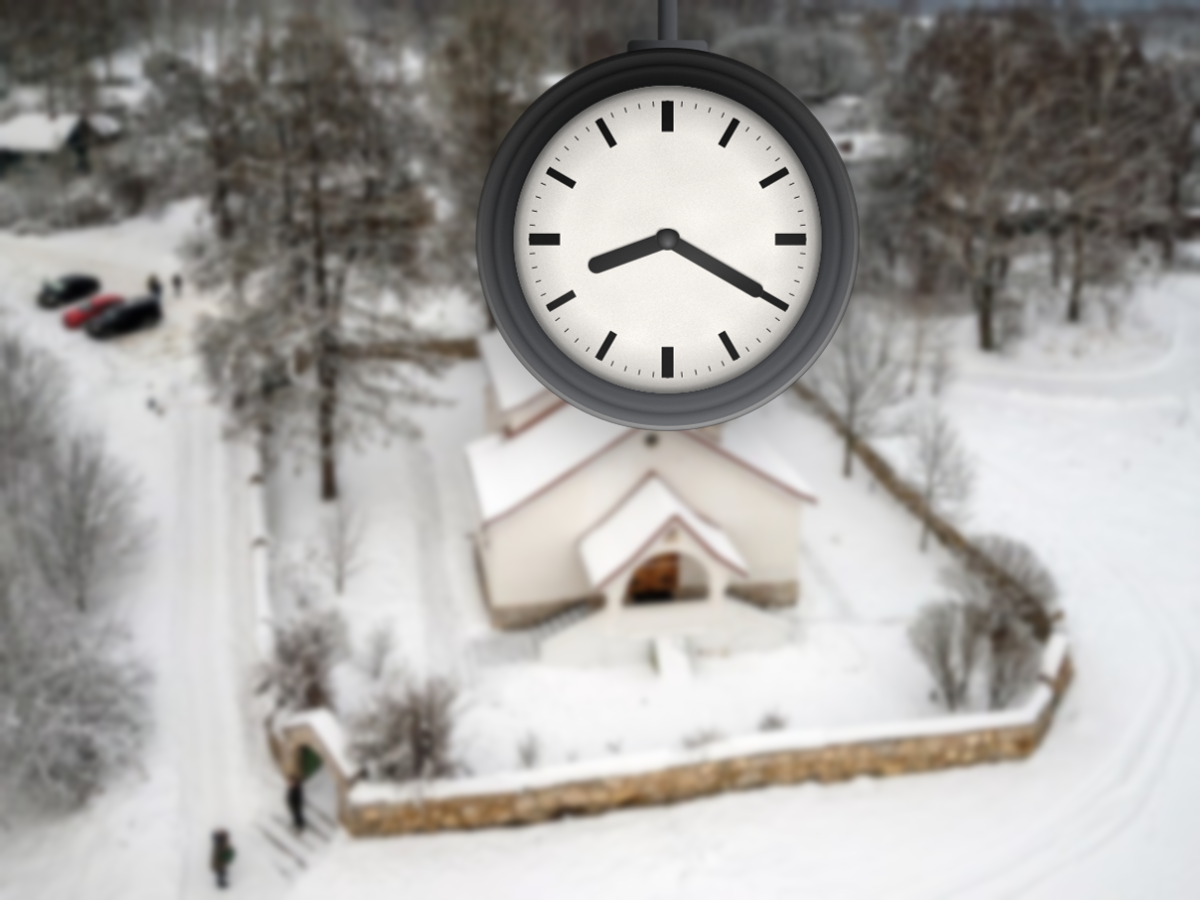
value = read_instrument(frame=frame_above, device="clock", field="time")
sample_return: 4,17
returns 8,20
